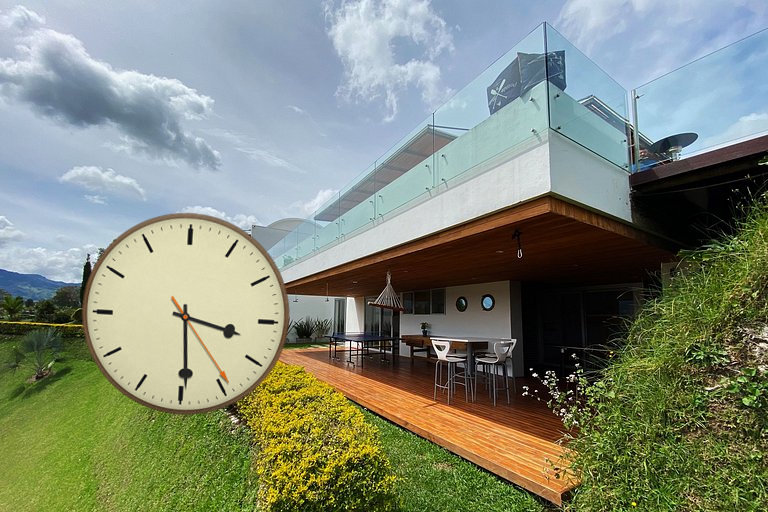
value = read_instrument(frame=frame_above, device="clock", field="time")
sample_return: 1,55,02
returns 3,29,24
